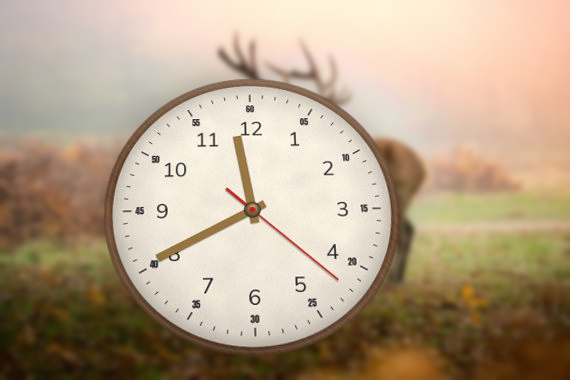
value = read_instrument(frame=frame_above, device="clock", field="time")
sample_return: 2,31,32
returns 11,40,22
